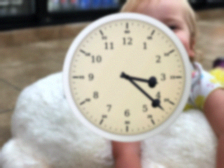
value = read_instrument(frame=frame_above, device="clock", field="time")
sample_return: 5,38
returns 3,22
